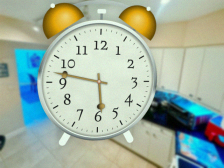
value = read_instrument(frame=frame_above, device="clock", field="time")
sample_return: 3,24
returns 5,47
